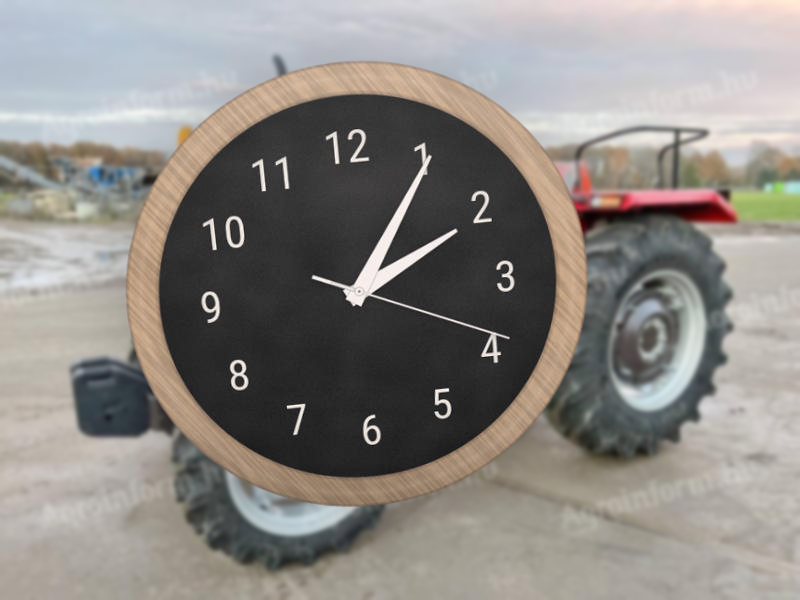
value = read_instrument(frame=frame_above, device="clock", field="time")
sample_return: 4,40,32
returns 2,05,19
